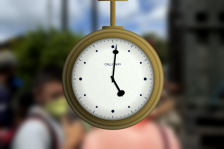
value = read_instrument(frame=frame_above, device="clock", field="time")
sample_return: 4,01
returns 5,01
